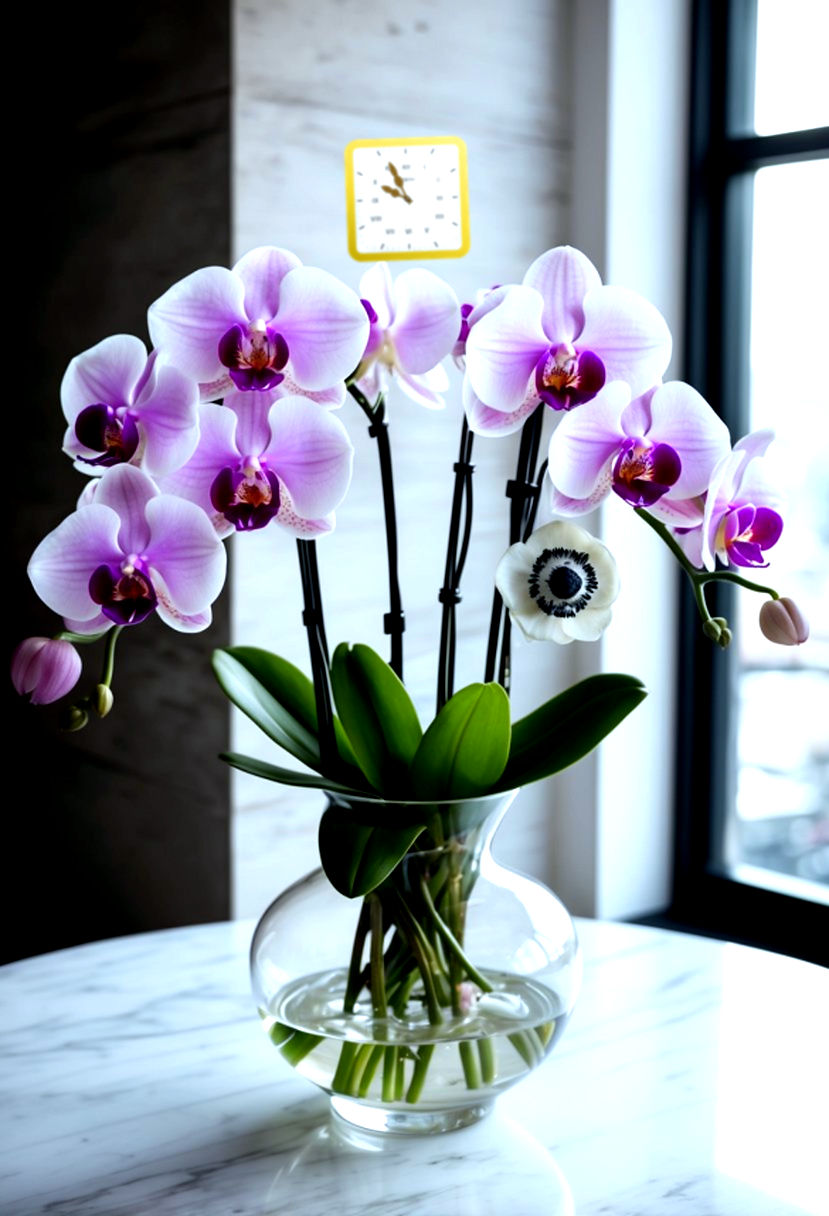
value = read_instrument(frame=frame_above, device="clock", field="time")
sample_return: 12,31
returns 9,56
